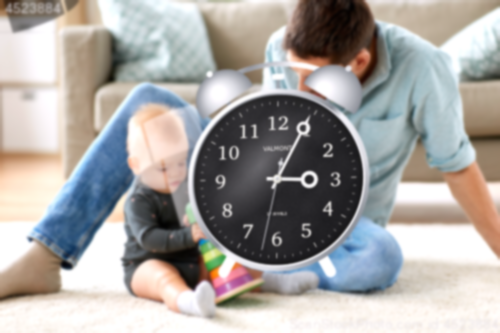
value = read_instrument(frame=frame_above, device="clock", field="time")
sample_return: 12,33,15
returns 3,04,32
